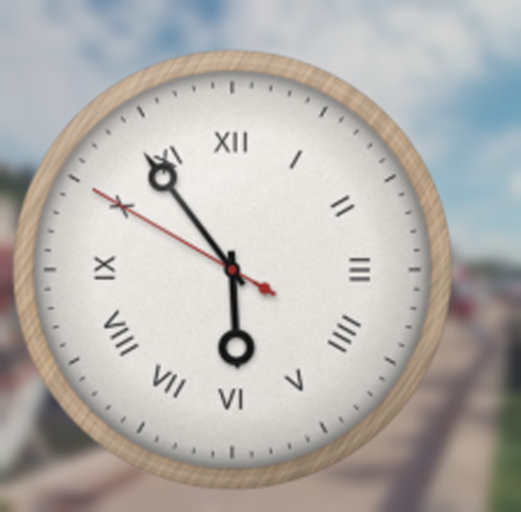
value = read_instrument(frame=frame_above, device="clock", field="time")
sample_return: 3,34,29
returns 5,53,50
